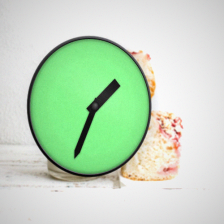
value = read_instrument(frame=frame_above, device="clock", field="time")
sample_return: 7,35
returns 1,34
